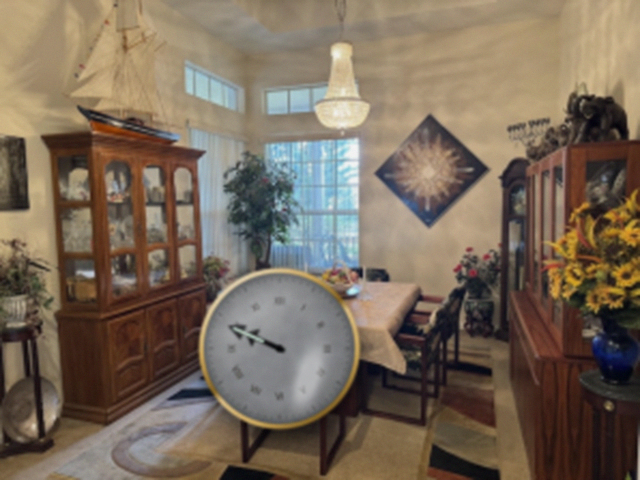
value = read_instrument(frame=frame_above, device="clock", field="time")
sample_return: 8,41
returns 9,49
